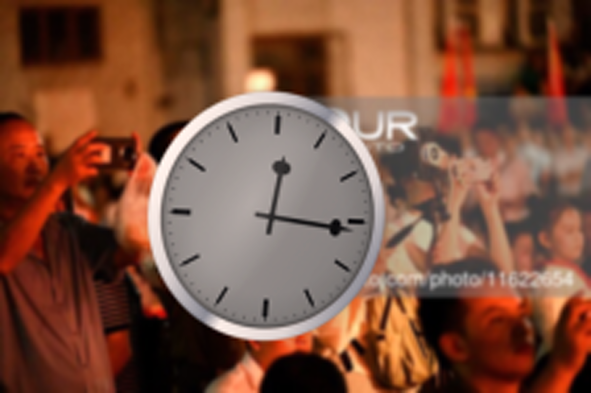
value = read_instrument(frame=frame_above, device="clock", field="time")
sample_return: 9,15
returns 12,16
